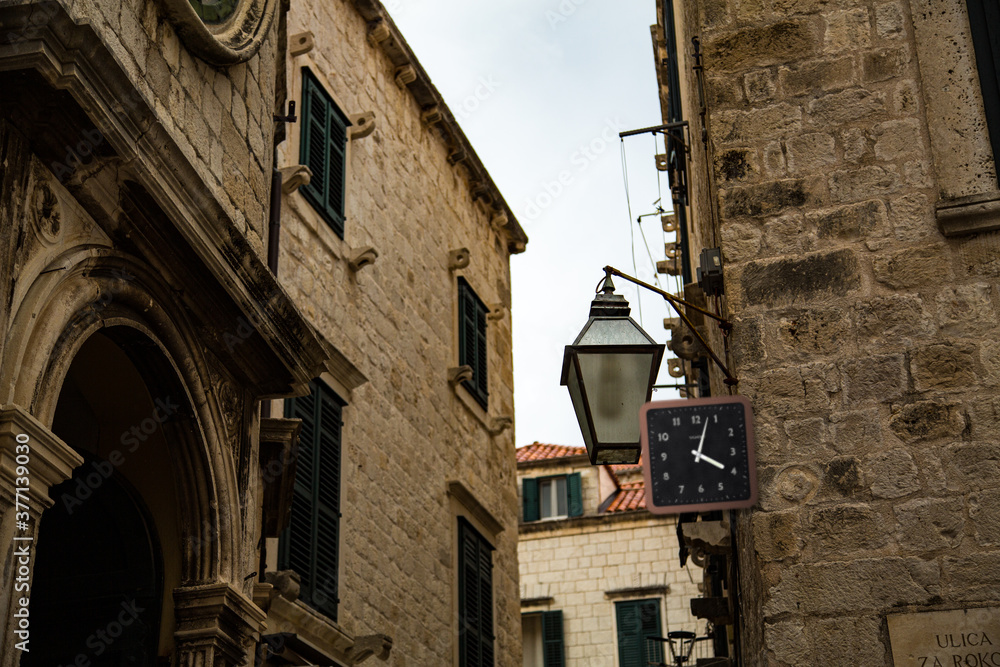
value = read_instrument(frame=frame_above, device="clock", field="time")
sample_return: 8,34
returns 4,03
